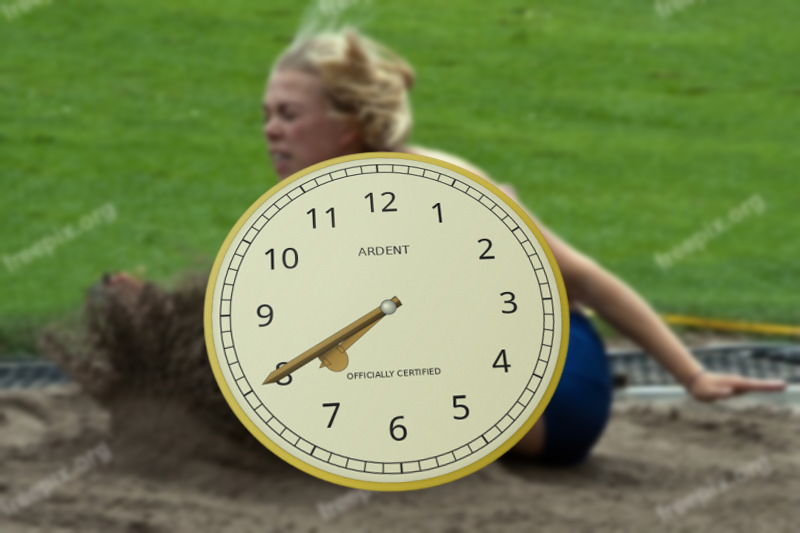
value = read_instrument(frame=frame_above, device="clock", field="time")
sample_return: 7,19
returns 7,40
